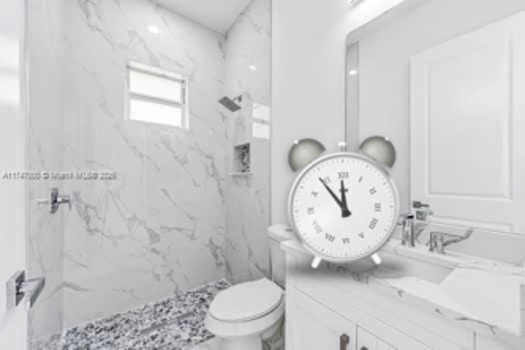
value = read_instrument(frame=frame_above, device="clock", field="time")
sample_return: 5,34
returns 11,54
